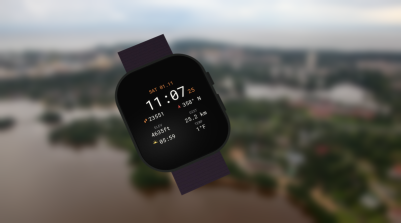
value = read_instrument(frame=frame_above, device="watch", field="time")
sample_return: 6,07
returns 11,07
